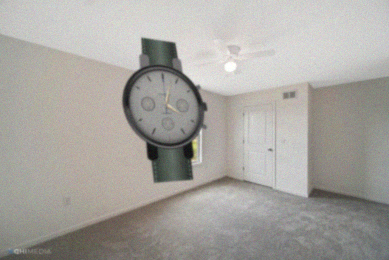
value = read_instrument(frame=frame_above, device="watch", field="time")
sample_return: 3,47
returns 4,03
